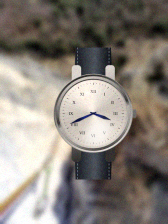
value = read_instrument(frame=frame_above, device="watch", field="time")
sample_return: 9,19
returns 3,41
